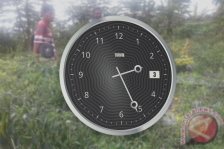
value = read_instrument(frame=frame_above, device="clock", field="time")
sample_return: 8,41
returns 2,26
